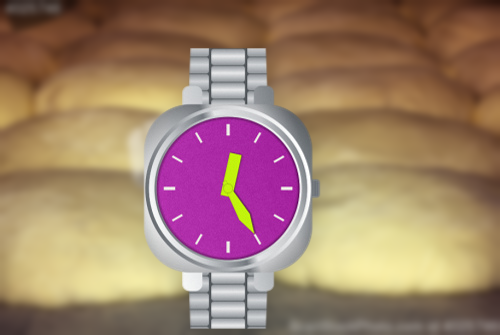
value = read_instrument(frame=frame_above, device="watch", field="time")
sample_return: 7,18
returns 12,25
